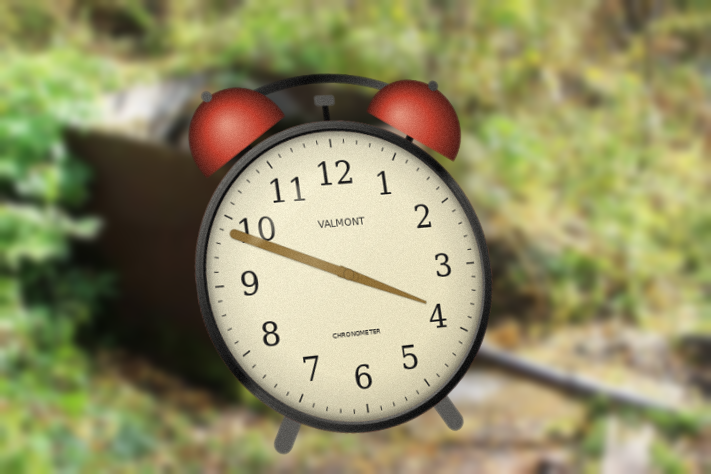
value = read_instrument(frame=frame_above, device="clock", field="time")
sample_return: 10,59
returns 3,49
